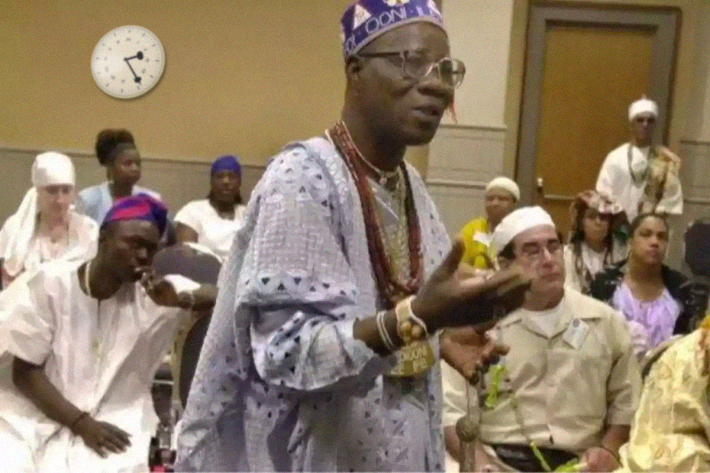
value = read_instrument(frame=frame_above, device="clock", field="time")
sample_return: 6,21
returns 2,24
